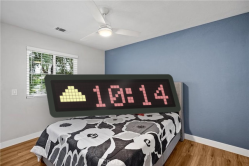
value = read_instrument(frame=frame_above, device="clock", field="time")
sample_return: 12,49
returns 10,14
